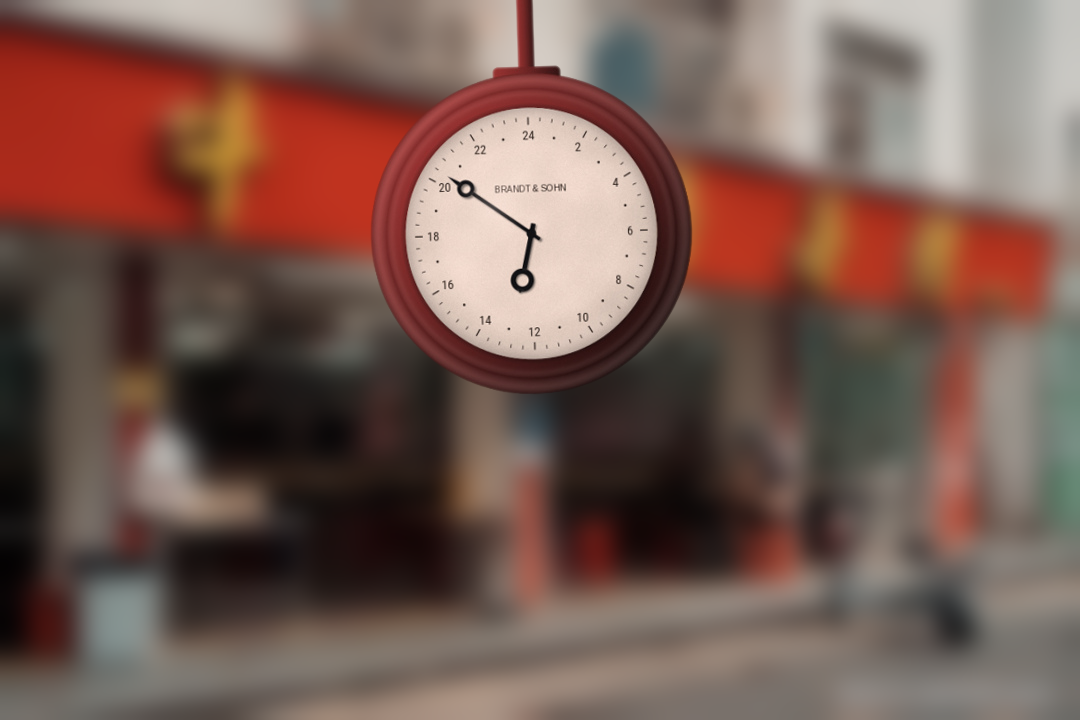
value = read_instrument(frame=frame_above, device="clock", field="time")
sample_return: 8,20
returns 12,51
